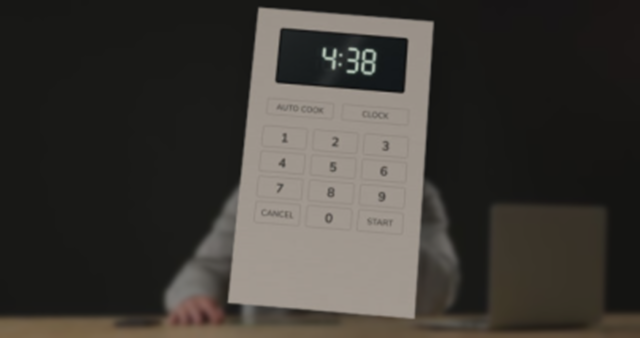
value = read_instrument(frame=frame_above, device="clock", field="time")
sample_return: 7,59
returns 4,38
